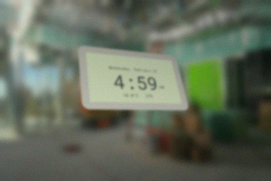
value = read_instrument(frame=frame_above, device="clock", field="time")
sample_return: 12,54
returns 4,59
